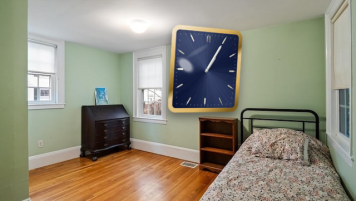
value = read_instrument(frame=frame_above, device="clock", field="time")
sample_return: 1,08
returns 1,05
